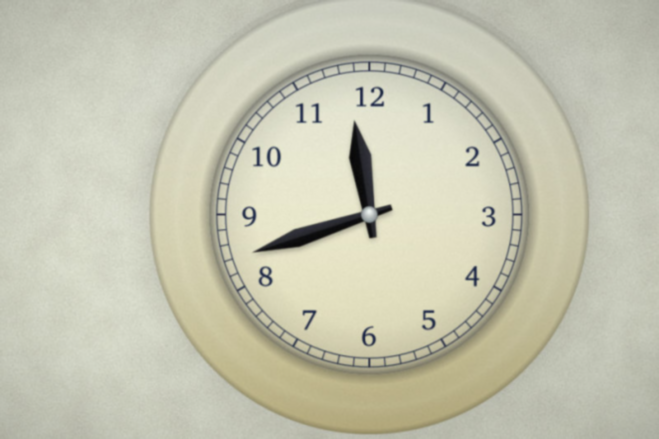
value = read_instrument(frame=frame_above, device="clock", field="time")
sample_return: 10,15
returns 11,42
